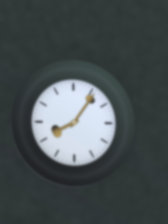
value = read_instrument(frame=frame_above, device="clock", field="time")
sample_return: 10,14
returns 8,06
